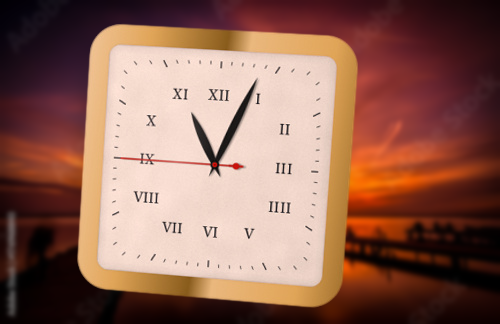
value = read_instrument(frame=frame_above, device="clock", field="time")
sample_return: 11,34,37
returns 11,03,45
